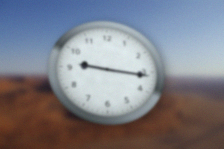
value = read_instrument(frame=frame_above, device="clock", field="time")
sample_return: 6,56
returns 9,16
